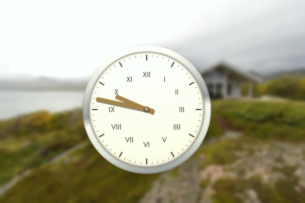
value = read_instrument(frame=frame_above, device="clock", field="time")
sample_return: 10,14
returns 9,47
